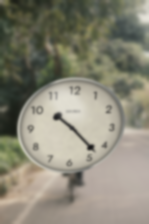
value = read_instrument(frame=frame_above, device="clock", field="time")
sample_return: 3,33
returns 10,23
